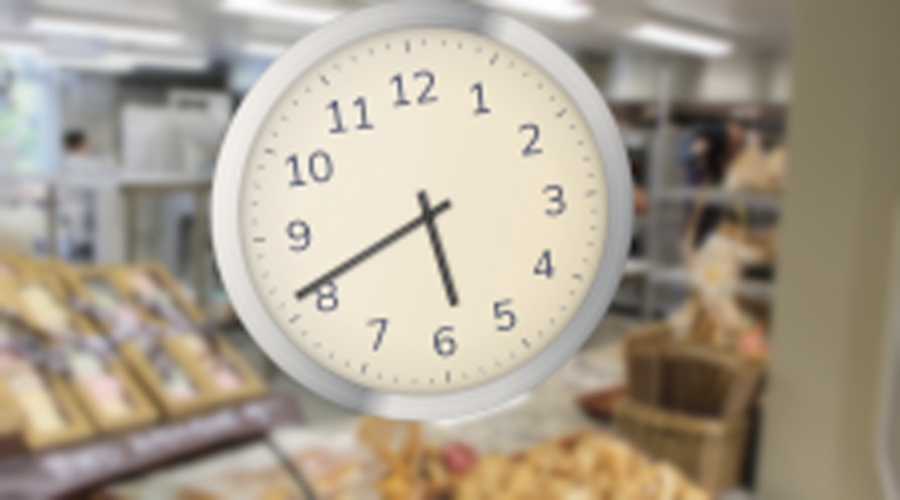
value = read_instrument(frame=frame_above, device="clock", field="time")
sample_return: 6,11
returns 5,41
